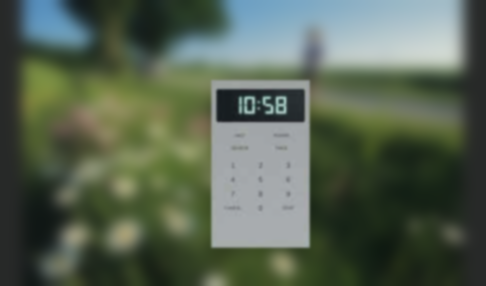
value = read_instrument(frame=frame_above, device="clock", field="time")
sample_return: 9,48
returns 10,58
